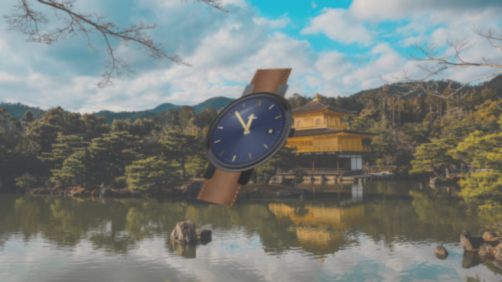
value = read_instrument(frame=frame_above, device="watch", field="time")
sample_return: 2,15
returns 11,52
